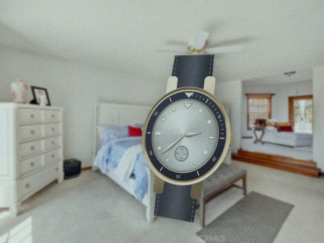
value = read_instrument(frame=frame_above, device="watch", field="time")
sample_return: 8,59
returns 2,38
